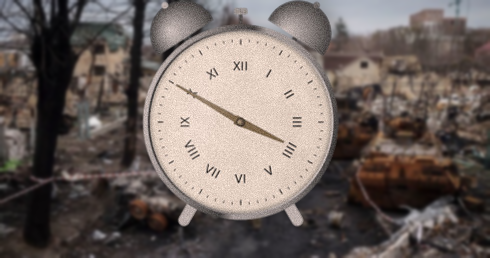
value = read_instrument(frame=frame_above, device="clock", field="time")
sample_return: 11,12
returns 3,50
